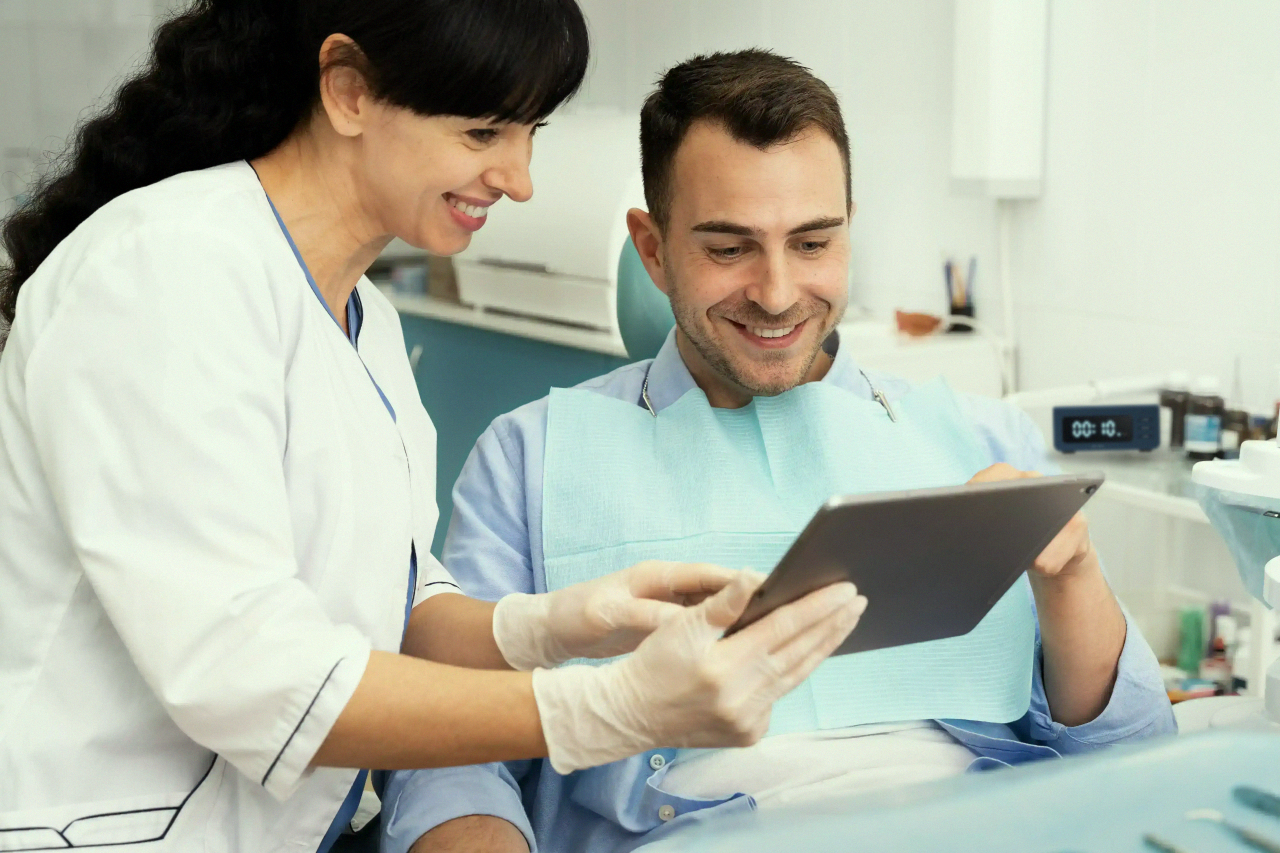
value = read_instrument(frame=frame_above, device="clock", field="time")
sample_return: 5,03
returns 0,10
